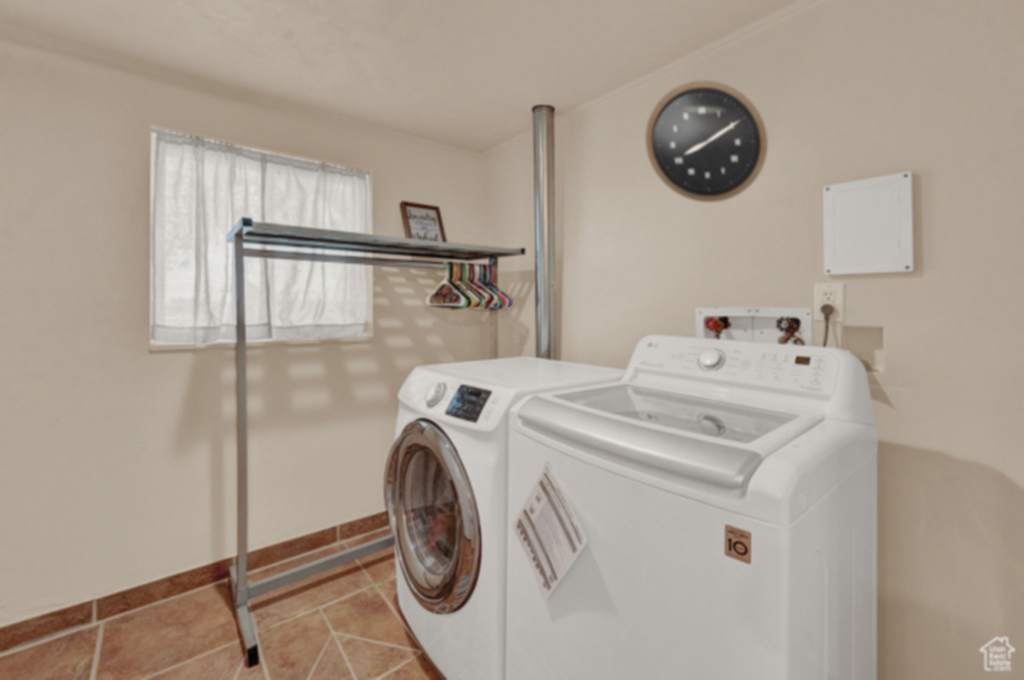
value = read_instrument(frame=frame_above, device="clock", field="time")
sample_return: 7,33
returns 8,10
